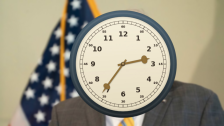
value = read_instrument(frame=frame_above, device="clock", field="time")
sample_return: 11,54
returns 2,36
